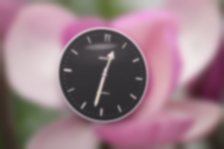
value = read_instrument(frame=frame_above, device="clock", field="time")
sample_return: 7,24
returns 12,32
